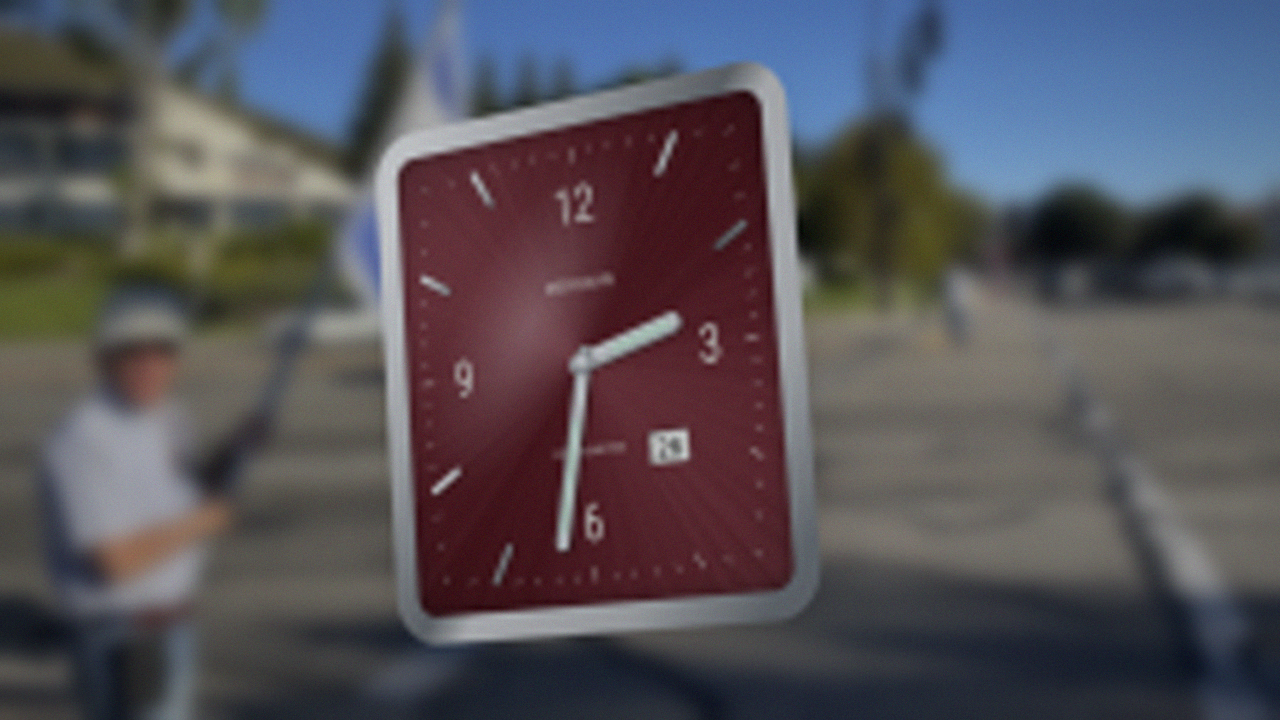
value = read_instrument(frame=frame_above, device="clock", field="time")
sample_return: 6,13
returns 2,32
